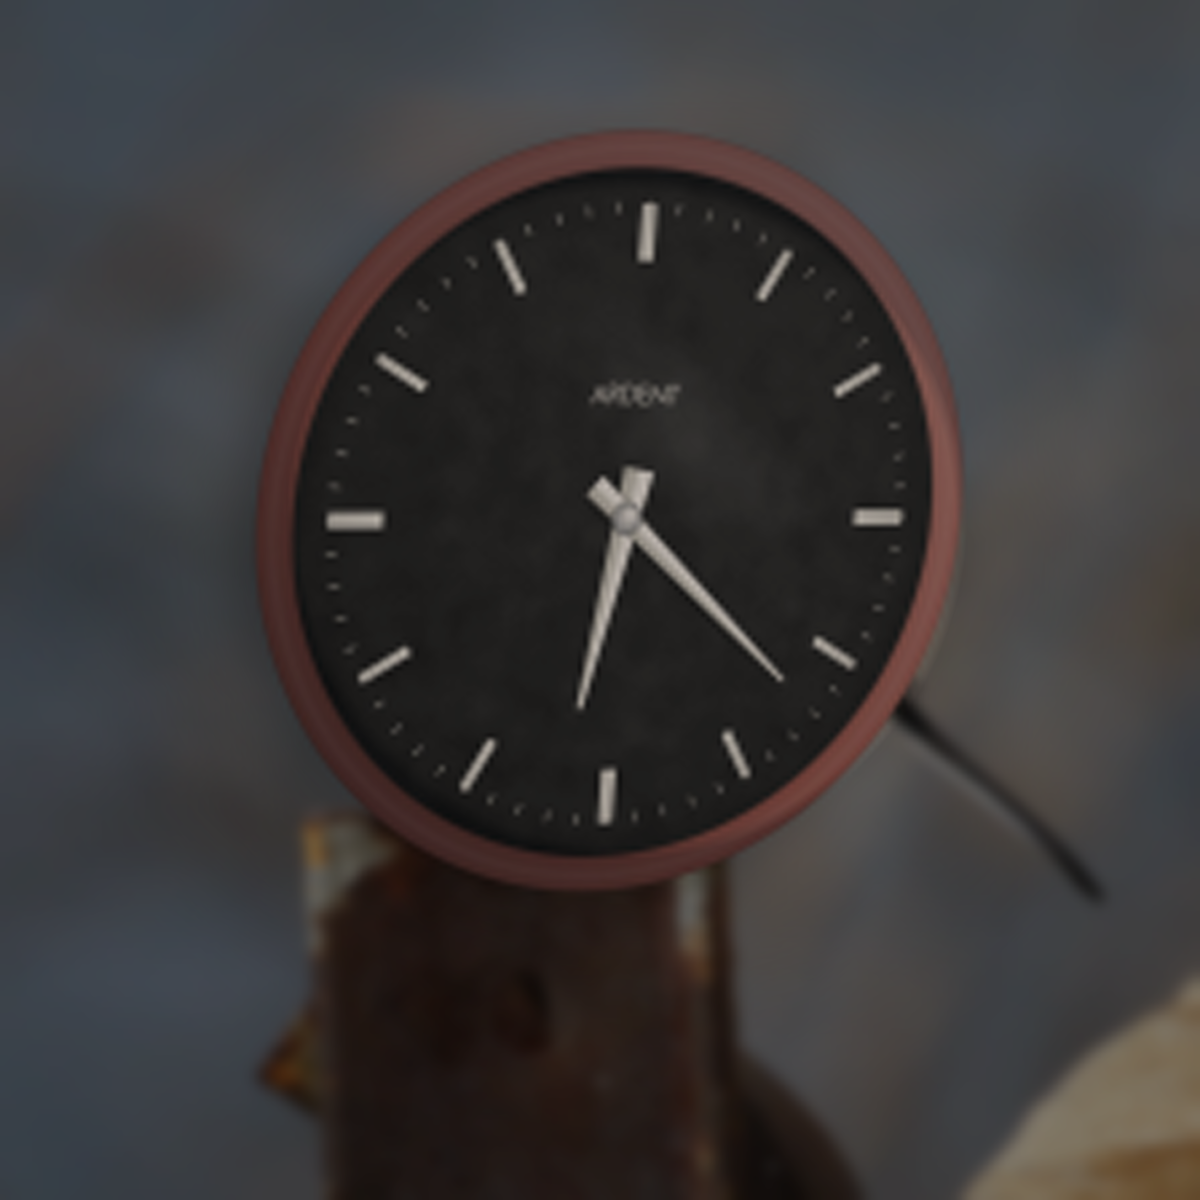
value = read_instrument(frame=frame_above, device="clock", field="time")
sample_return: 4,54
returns 6,22
